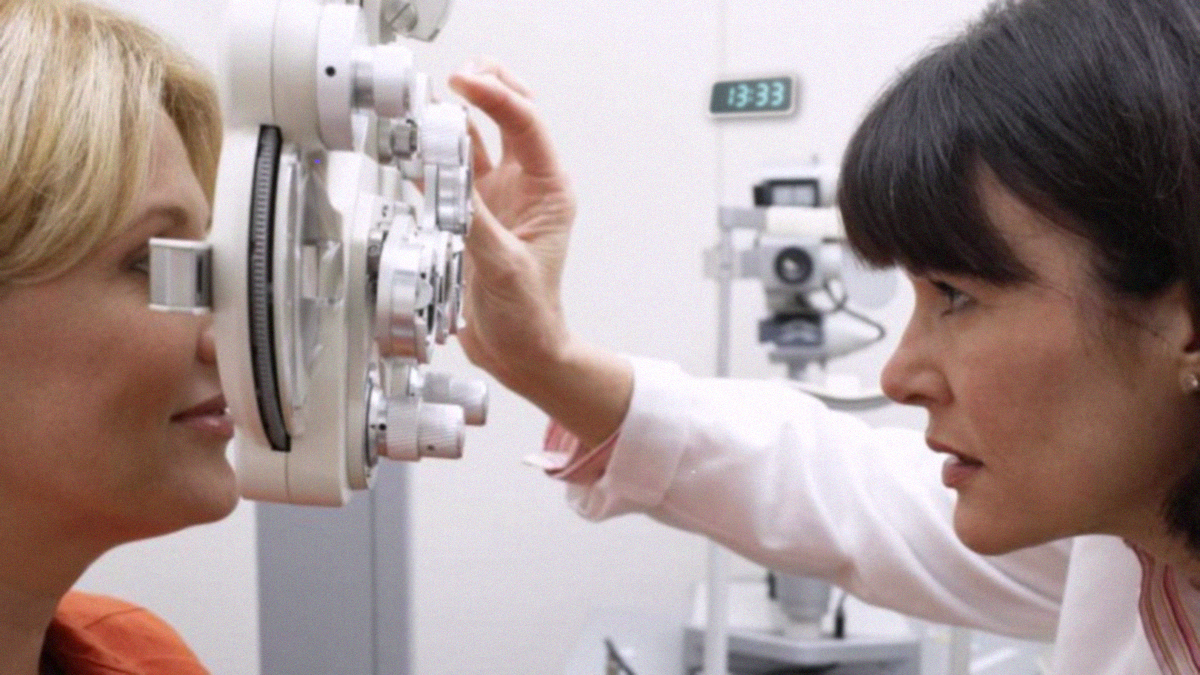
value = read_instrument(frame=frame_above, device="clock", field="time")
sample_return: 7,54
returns 13,33
